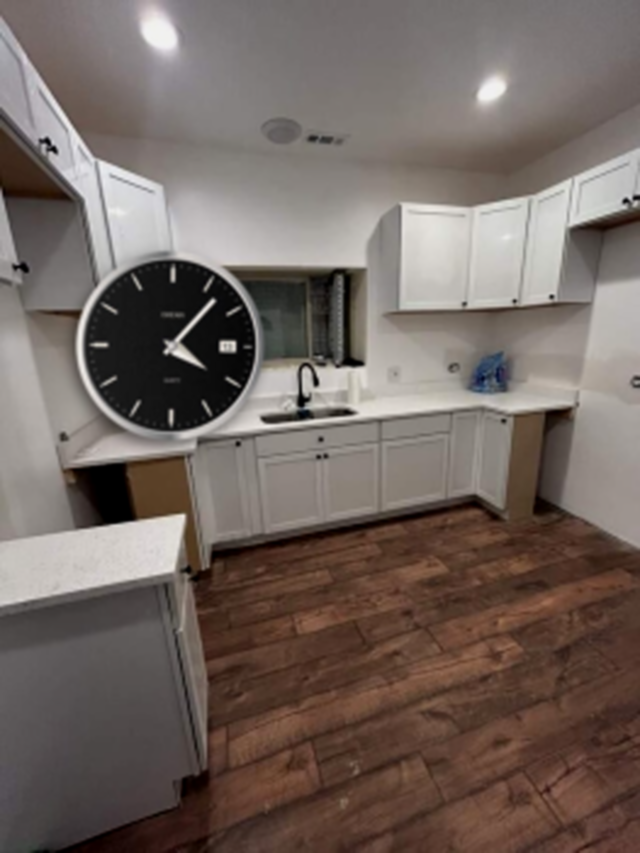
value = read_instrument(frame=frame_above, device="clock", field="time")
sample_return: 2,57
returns 4,07
